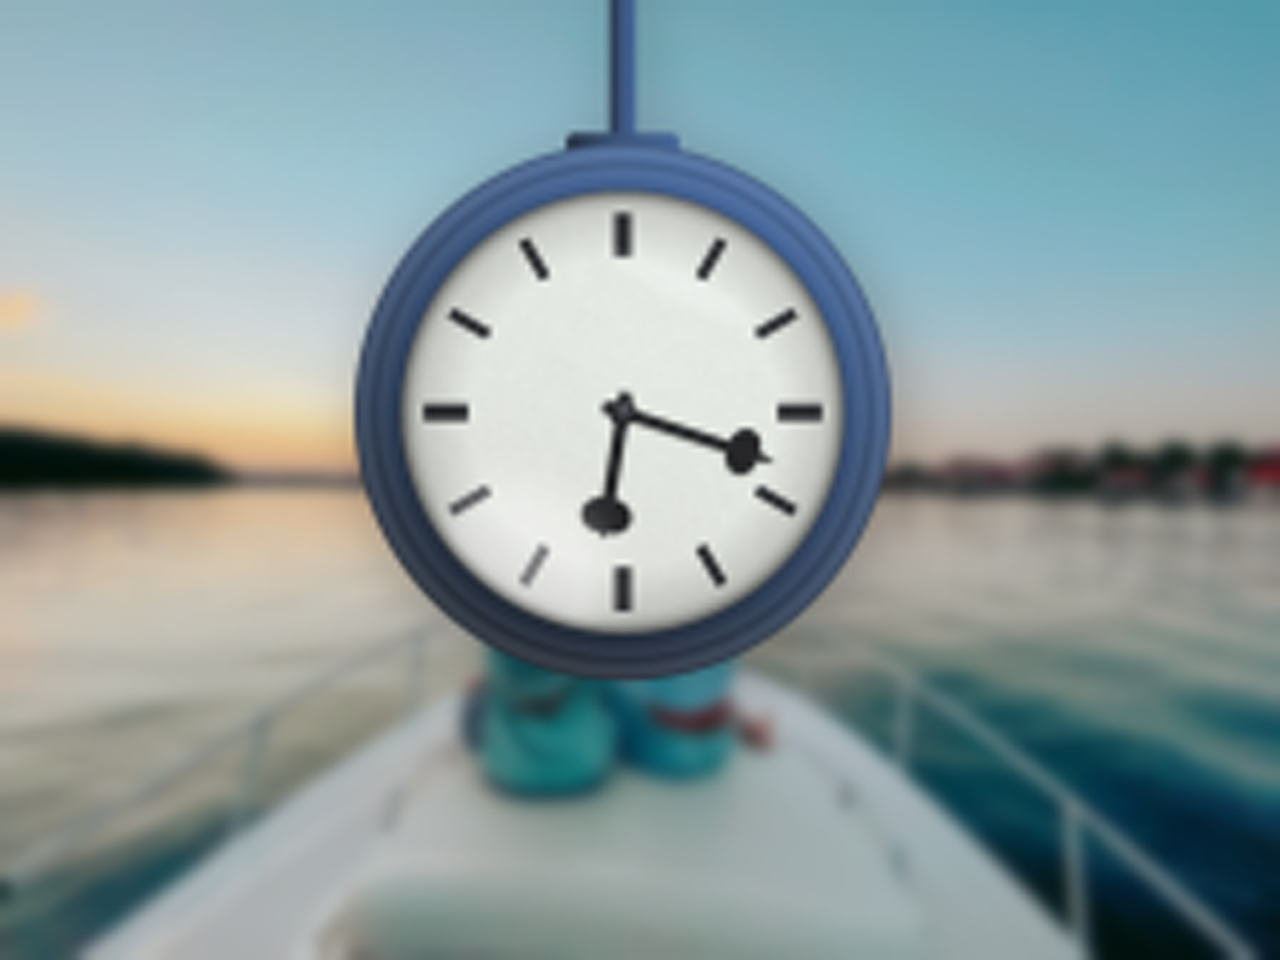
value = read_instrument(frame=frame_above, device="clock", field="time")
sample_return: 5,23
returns 6,18
